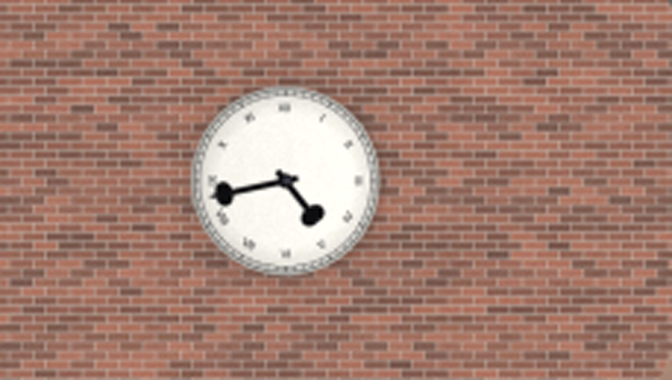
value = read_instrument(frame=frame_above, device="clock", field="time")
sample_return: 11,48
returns 4,43
